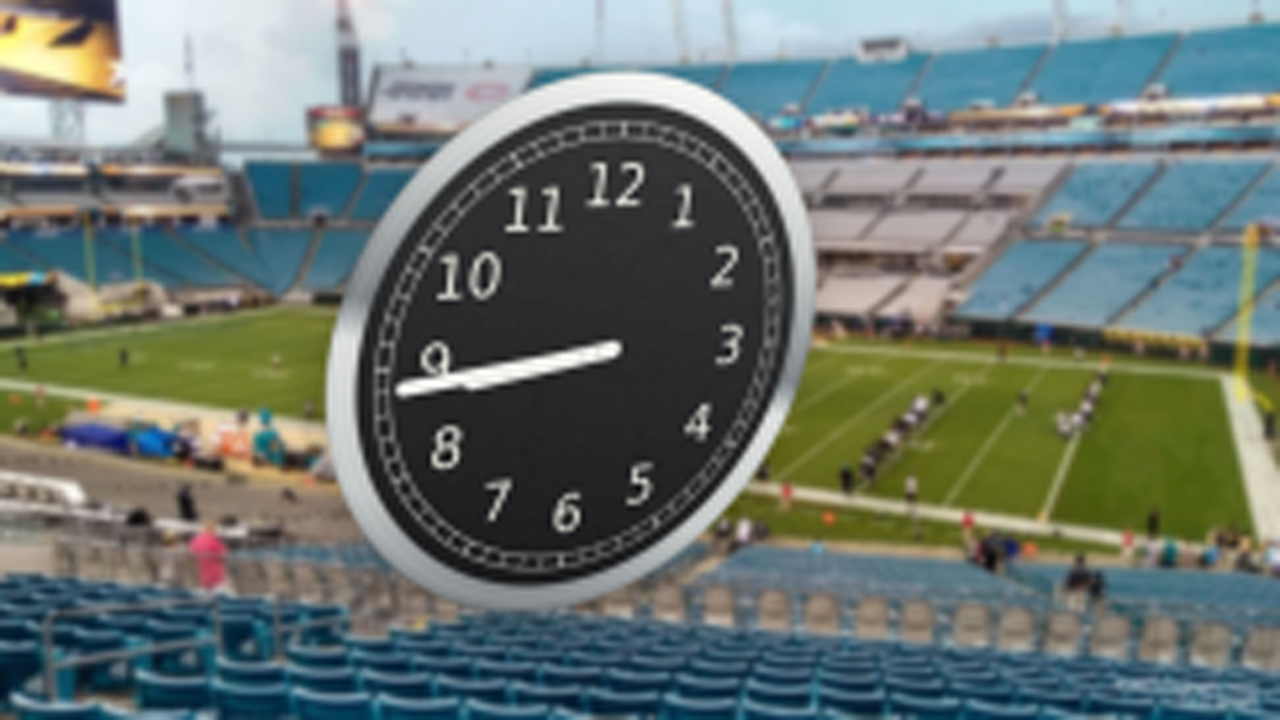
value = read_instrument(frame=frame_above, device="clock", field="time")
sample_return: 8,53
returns 8,44
